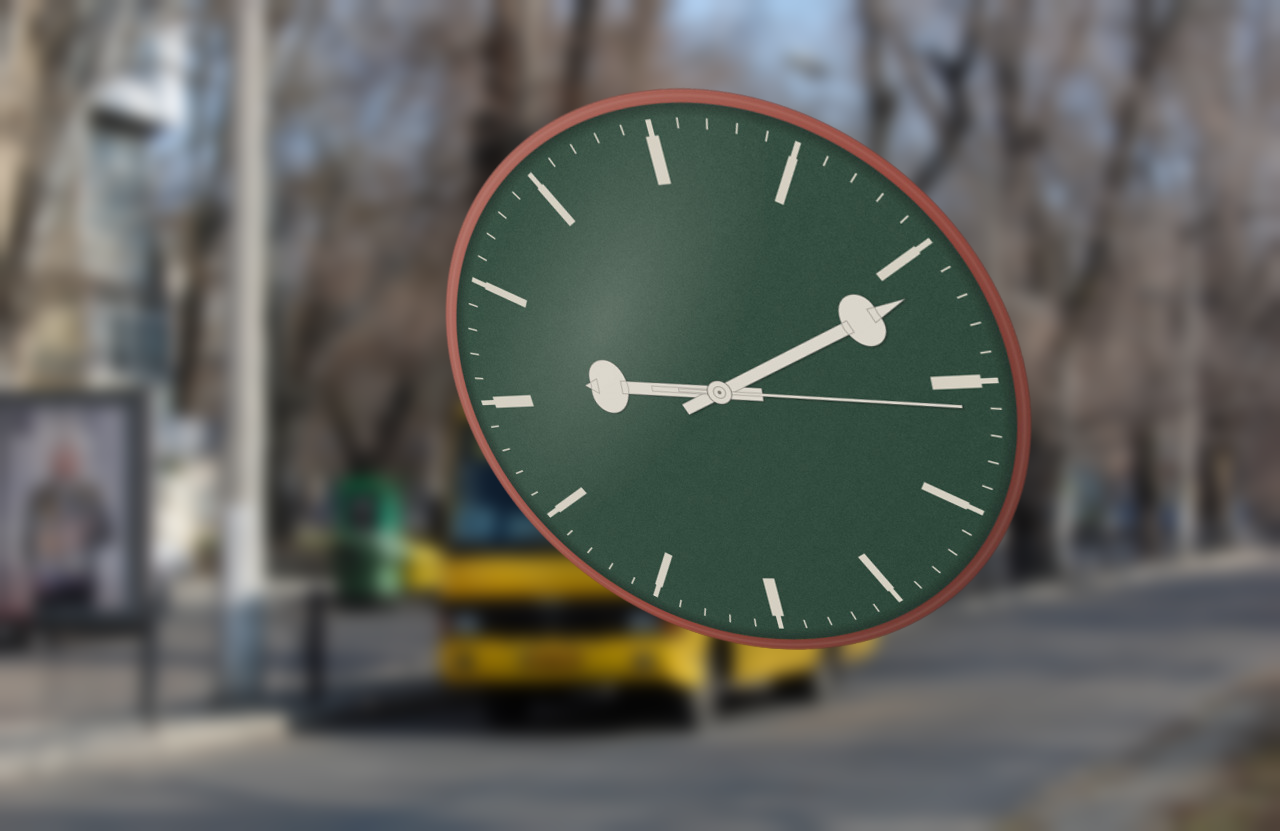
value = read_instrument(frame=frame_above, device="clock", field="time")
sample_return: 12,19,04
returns 9,11,16
